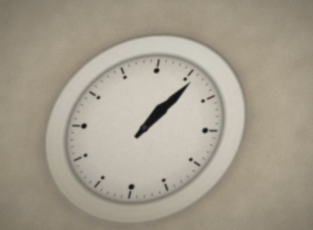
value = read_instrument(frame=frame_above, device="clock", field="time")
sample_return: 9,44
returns 1,06
